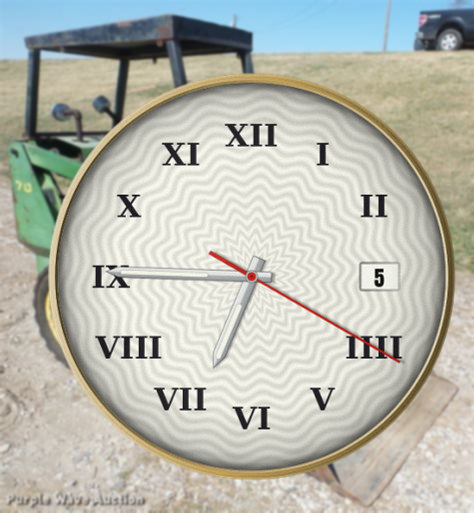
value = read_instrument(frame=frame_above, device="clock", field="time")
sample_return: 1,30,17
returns 6,45,20
